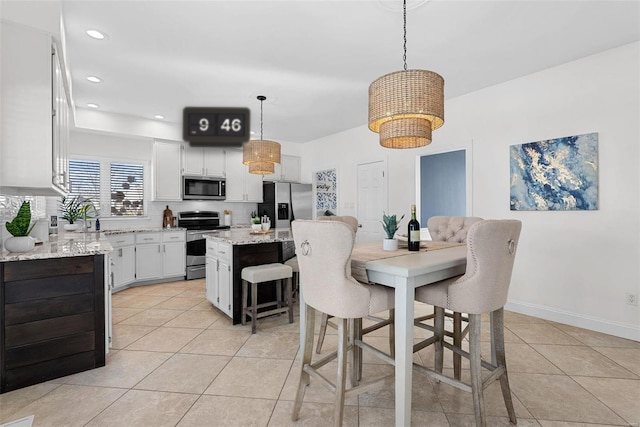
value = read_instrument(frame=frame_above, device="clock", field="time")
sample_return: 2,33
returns 9,46
